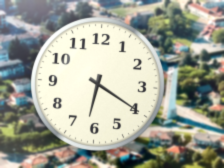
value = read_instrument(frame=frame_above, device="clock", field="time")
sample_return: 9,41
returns 6,20
